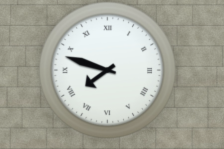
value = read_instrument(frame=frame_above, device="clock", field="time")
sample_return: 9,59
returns 7,48
